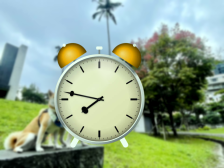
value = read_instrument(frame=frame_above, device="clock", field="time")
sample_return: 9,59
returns 7,47
